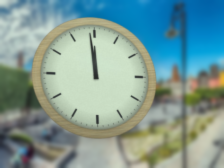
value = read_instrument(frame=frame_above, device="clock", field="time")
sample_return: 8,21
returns 11,59
